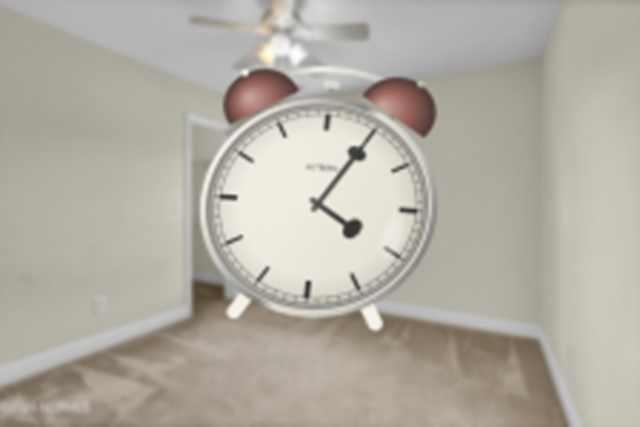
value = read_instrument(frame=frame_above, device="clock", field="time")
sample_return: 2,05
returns 4,05
